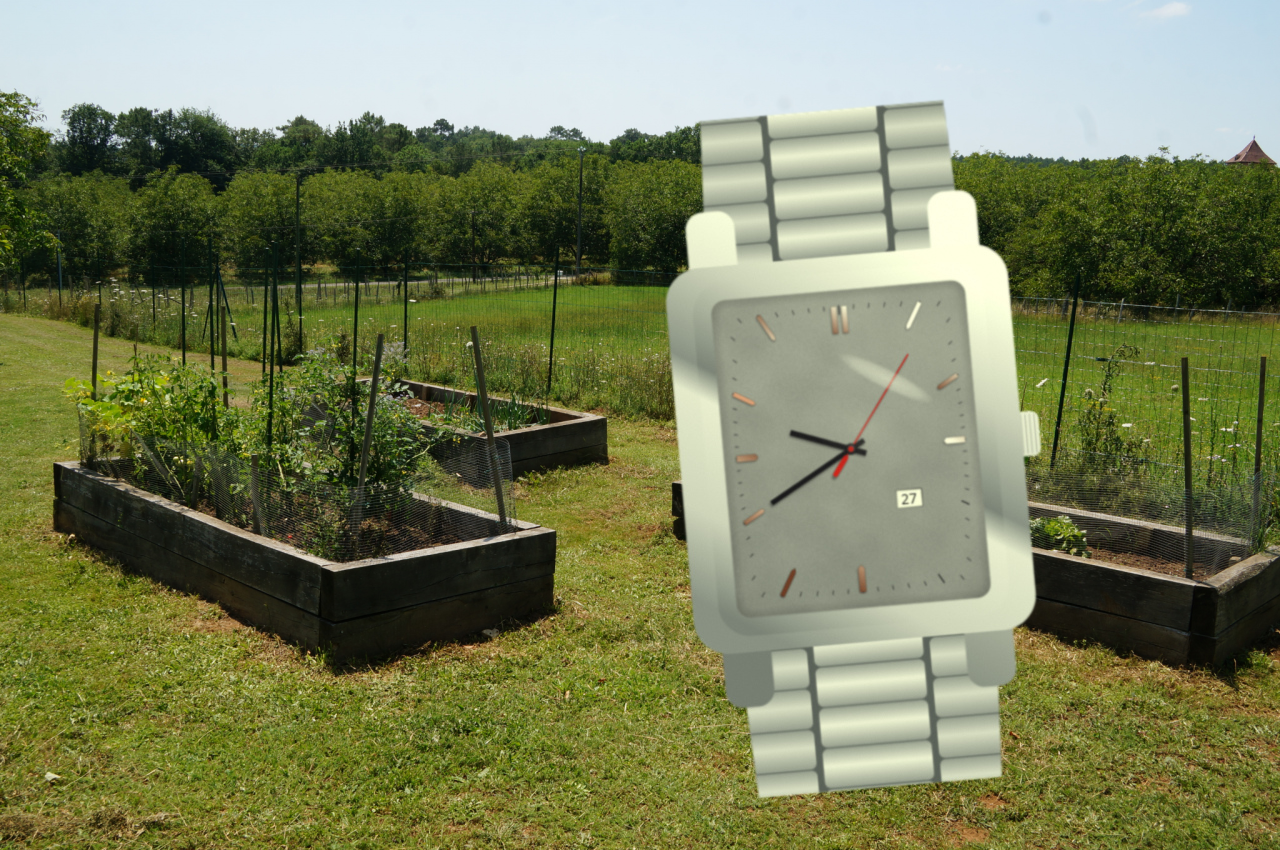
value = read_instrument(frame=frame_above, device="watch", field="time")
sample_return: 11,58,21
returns 9,40,06
